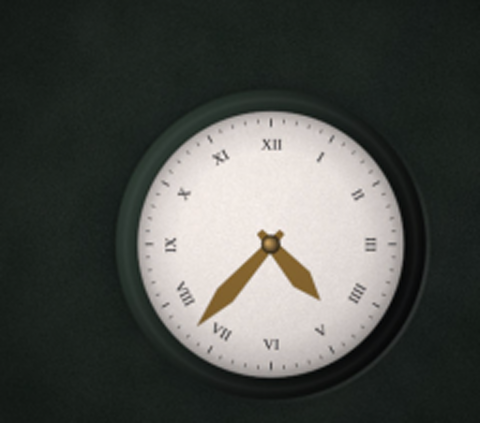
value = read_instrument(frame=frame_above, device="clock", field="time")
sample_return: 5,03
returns 4,37
